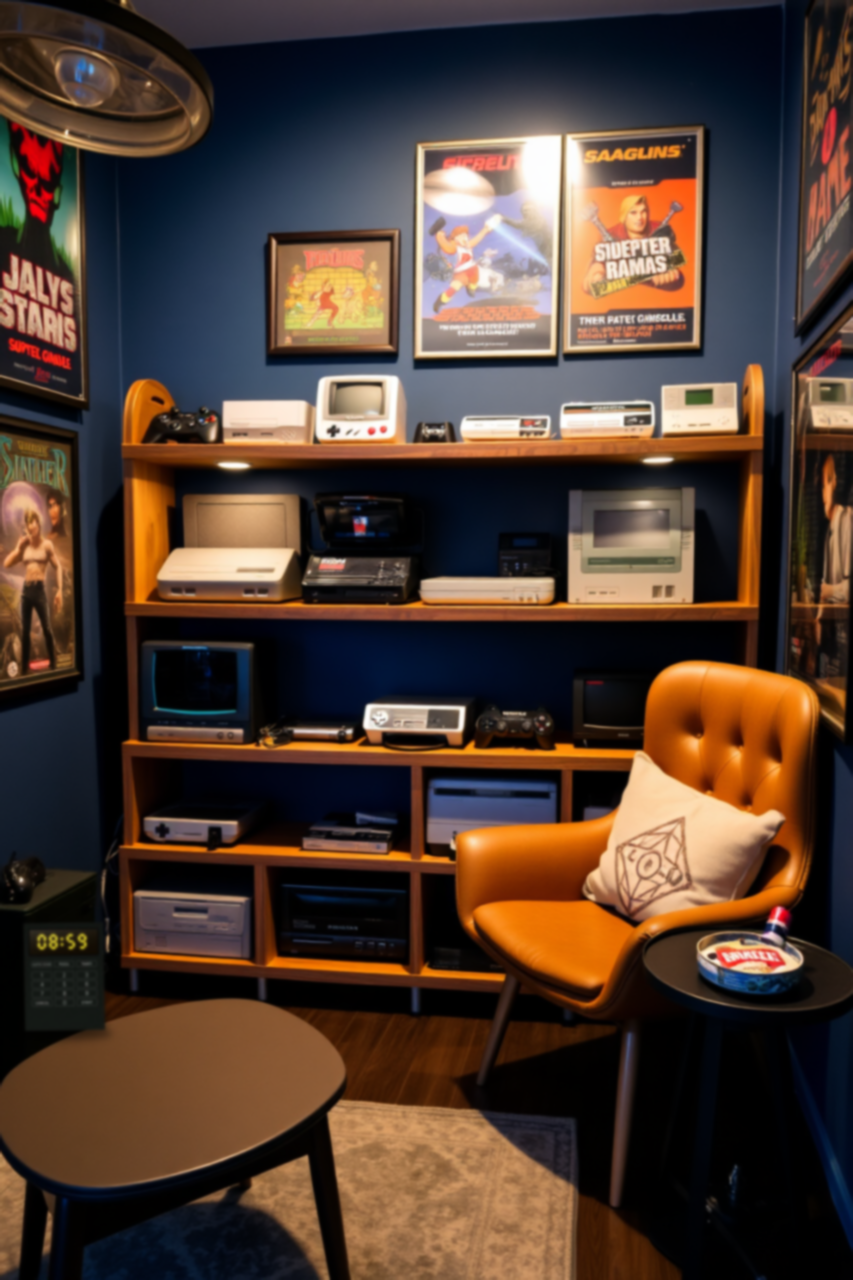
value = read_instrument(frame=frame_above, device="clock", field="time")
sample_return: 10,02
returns 8,59
